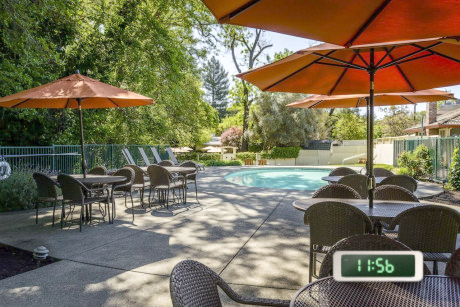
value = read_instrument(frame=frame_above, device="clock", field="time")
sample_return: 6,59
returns 11,56
